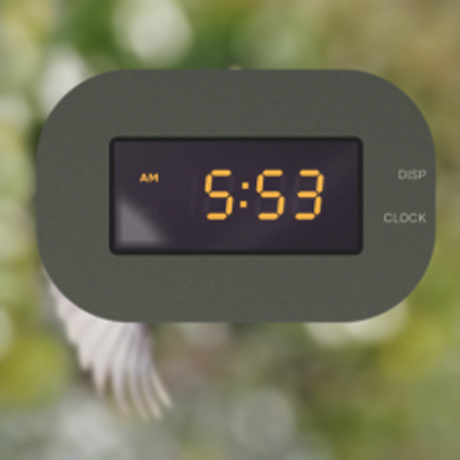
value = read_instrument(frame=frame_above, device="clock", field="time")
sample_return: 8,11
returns 5,53
